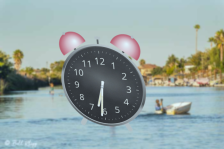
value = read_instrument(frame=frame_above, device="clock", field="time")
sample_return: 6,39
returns 6,31
